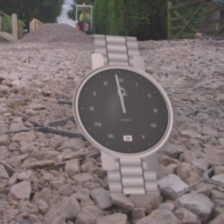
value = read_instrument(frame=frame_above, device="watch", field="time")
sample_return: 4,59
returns 11,59
